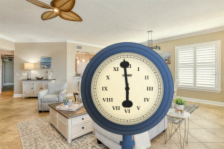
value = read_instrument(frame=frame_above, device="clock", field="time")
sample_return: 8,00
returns 5,59
